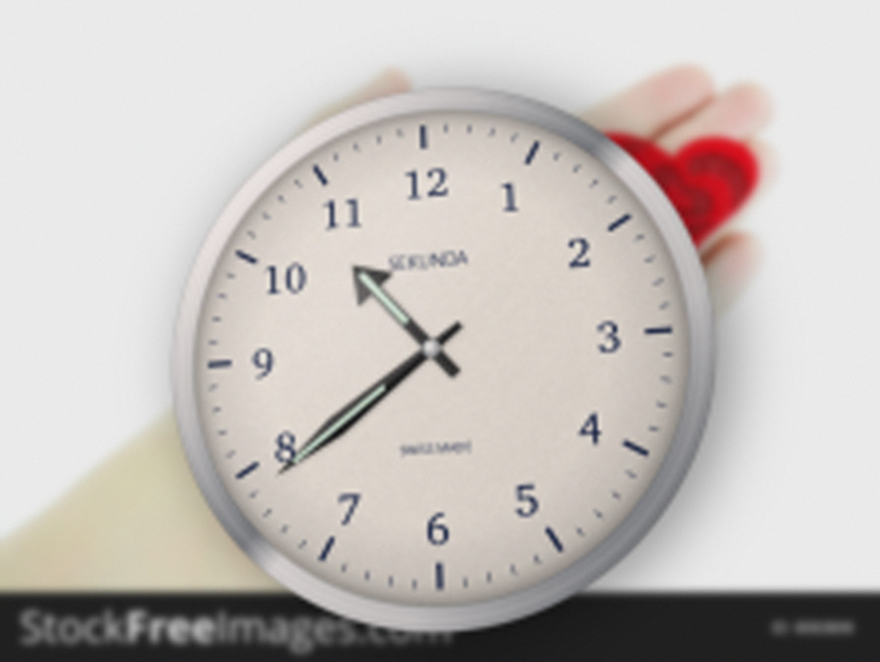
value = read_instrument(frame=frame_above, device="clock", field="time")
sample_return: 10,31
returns 10,39
